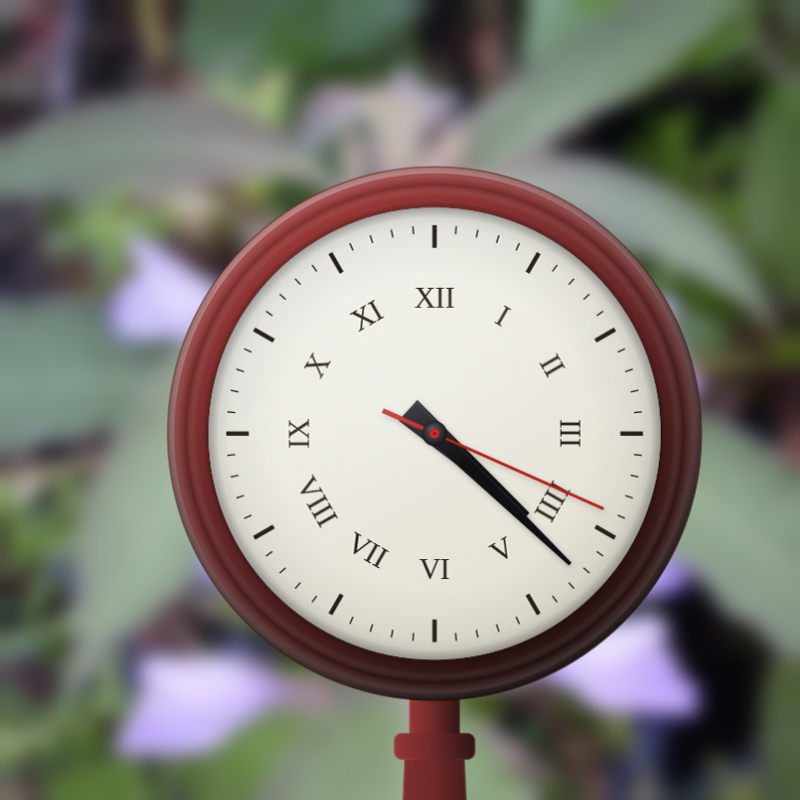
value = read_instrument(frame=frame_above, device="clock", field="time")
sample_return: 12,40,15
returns 4,22,19
